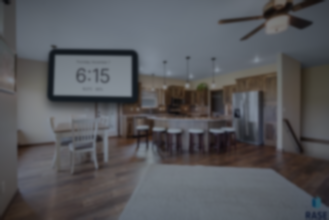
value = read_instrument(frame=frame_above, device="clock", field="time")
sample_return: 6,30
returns 6,15
